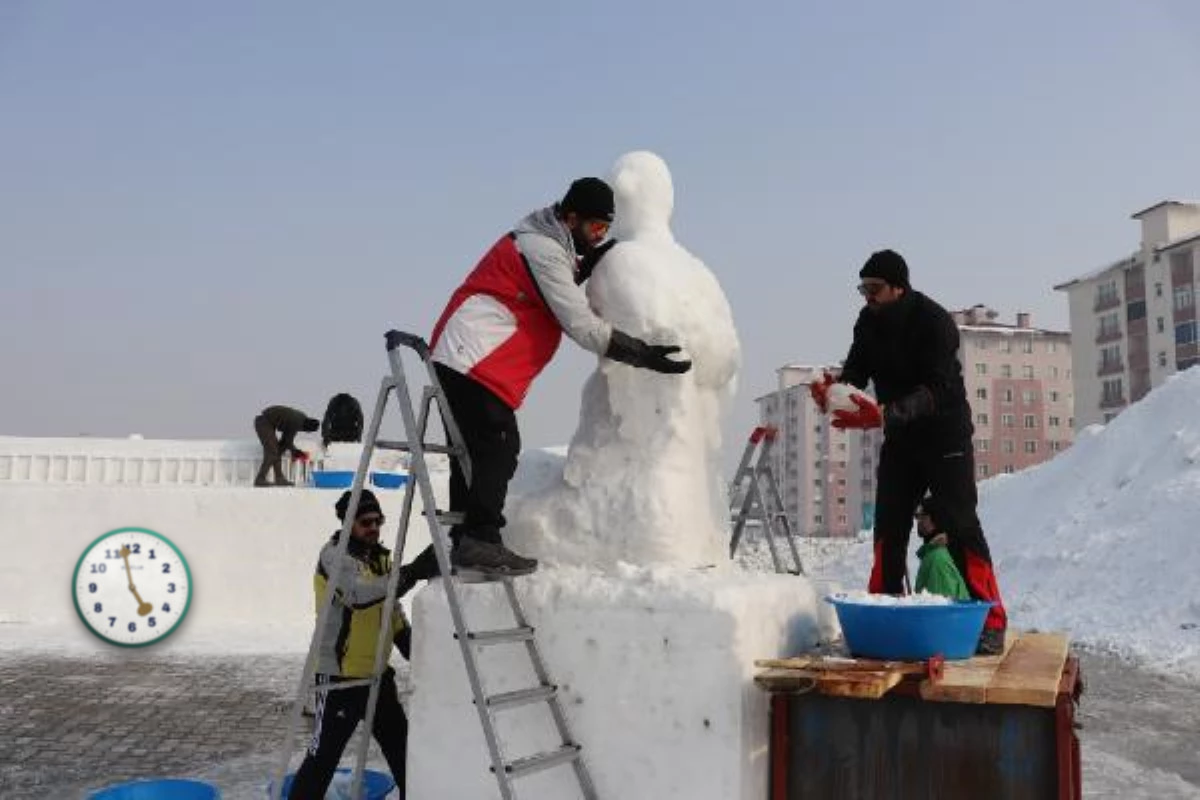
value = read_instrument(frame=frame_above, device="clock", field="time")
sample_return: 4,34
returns 4,58
